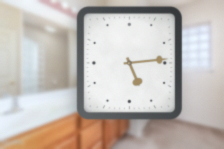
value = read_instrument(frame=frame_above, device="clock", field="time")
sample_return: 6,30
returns 5,14
